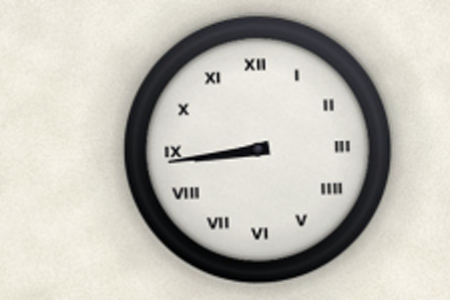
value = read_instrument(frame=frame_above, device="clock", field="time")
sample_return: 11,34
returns 8,44
